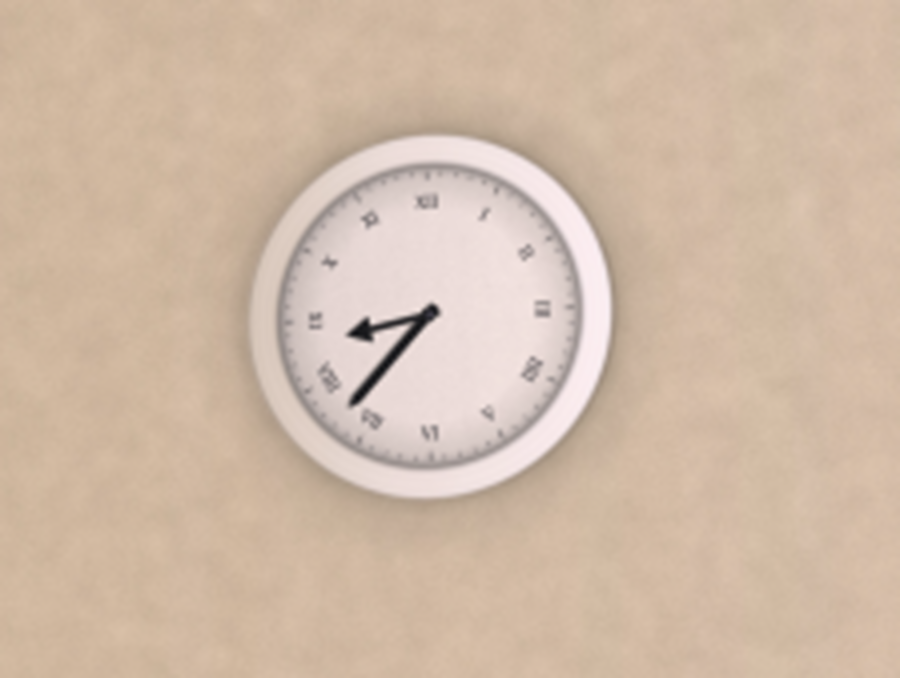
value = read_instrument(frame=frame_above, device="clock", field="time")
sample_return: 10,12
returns 8,37
